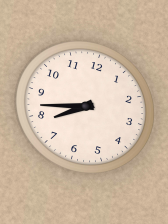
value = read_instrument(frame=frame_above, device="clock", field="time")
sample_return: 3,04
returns 7,42
